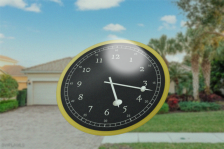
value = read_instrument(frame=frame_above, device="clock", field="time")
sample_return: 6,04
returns 5,17
